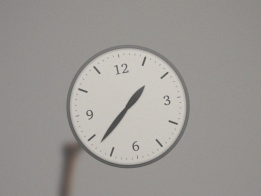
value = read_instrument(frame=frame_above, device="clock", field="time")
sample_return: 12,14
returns 1,38
